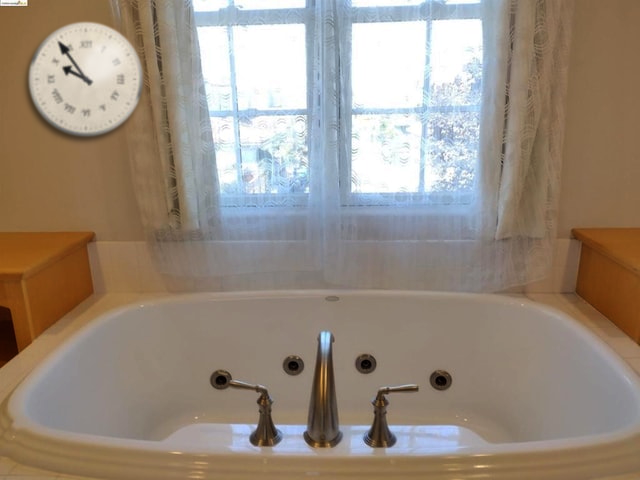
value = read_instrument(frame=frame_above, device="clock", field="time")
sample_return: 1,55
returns 9,54
